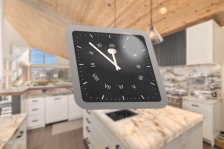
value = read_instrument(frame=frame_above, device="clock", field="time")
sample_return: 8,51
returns 11,53
